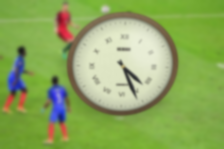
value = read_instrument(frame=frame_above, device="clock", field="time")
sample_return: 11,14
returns 4,26
